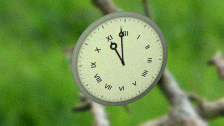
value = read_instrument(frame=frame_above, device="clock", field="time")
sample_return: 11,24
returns 10,59
